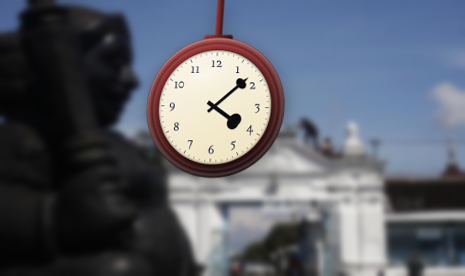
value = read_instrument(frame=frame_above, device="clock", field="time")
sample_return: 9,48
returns 4,08
